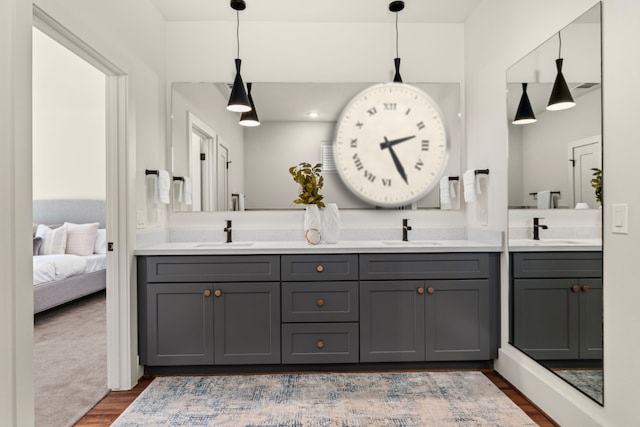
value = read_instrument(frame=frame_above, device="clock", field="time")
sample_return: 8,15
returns 2,25
